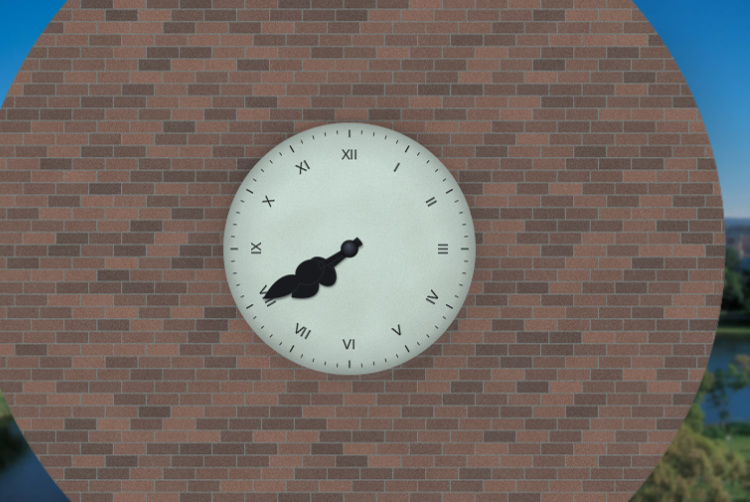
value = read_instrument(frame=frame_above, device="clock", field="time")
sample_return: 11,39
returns 7,40
